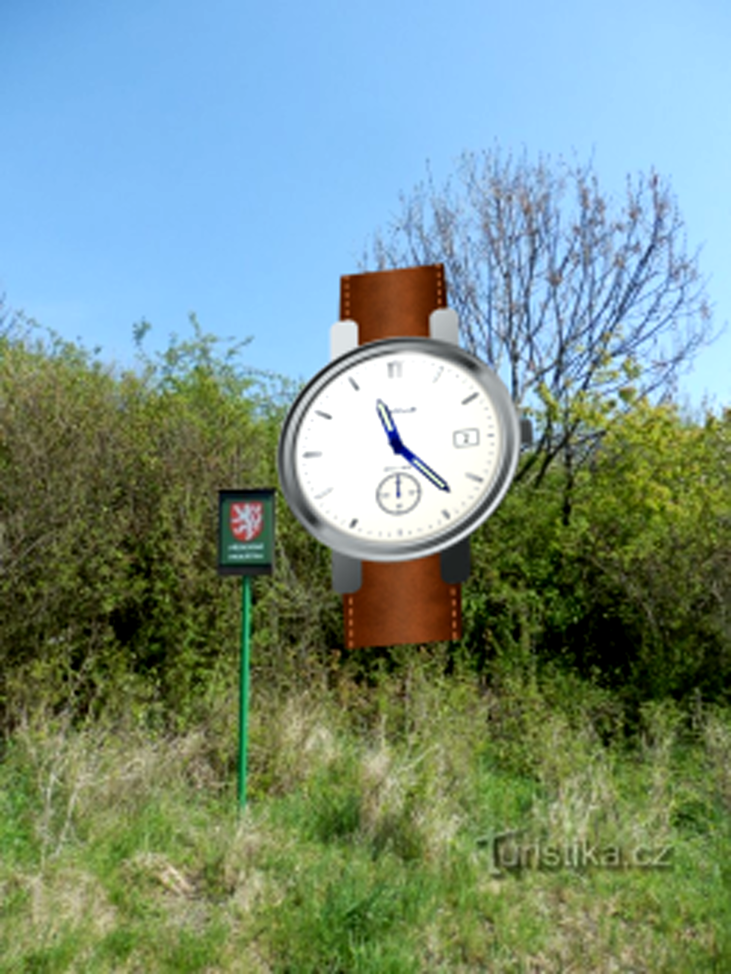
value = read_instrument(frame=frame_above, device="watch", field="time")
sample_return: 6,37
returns 11,23
